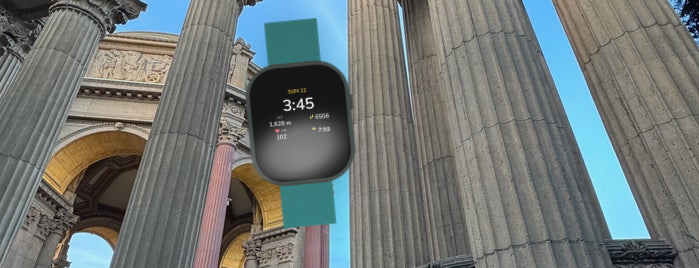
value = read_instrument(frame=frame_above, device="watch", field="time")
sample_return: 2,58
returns 3,45
